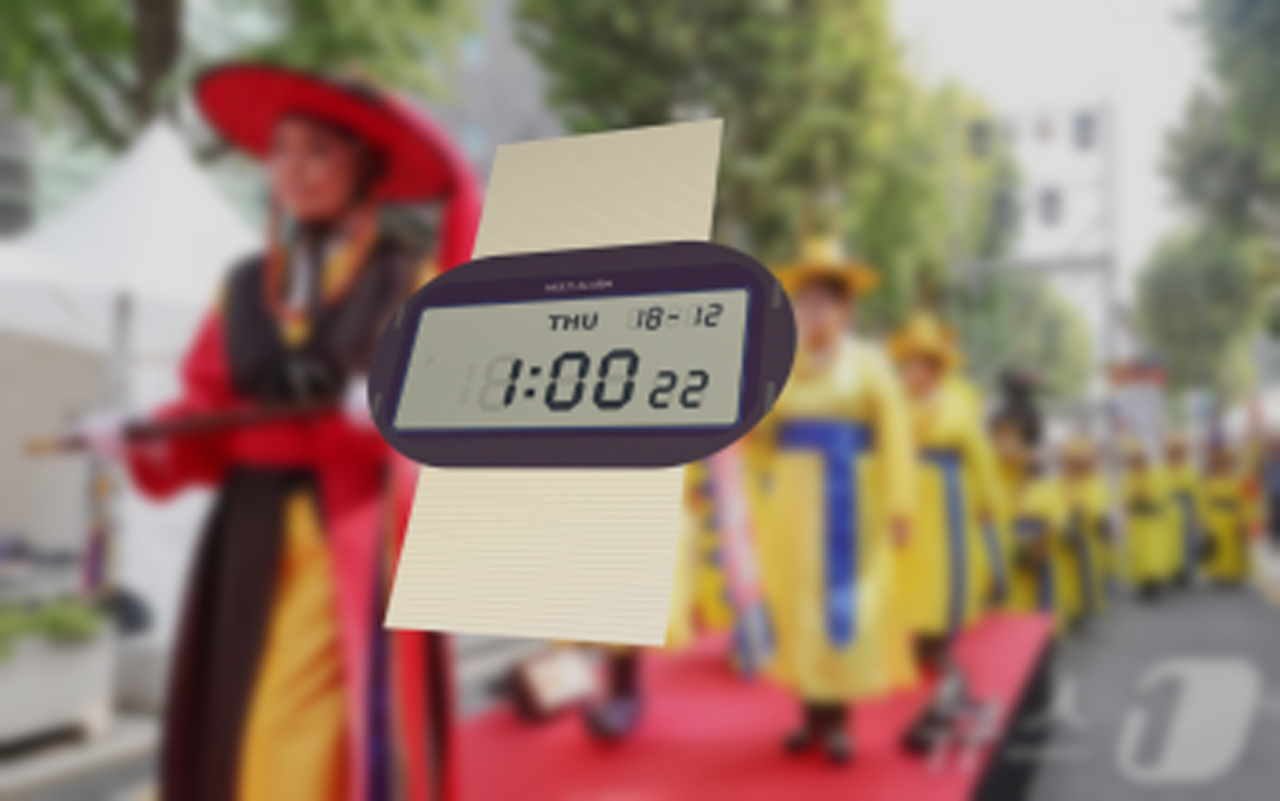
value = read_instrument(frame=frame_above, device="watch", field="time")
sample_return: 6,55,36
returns 1,00,22
